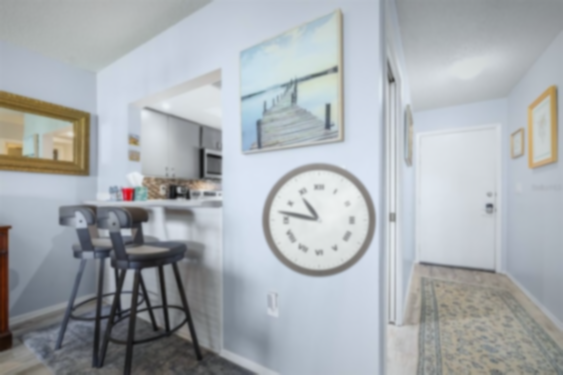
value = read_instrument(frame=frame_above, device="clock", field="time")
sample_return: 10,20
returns 10,47
